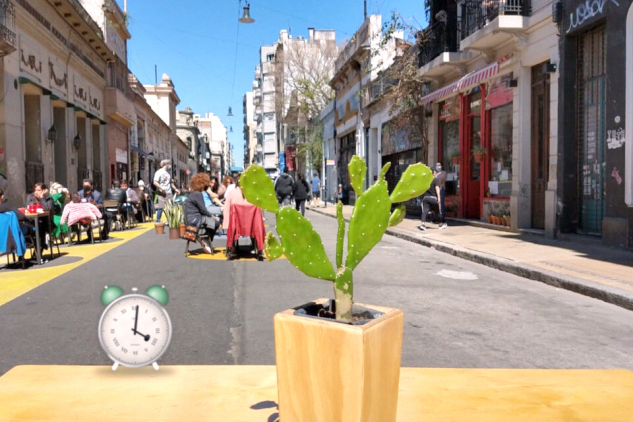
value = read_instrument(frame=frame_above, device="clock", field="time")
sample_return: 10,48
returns 4,01
